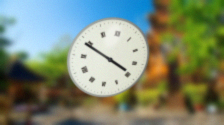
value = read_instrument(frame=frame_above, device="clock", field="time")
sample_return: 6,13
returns 3,49
